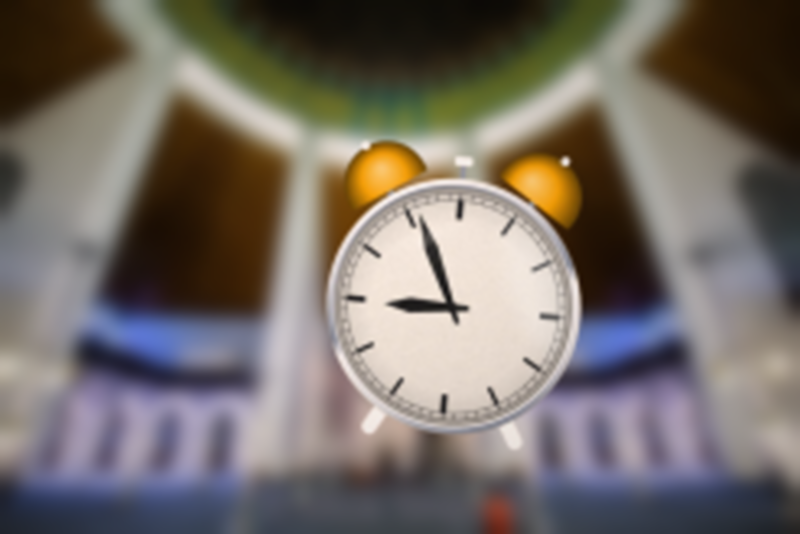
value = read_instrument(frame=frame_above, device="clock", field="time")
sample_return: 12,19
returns 8,56
